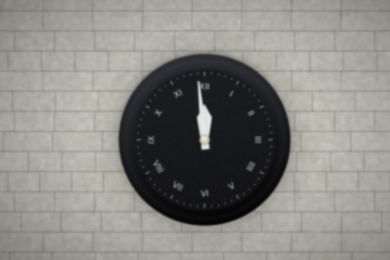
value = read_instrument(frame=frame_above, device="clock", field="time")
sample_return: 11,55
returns 11,59
